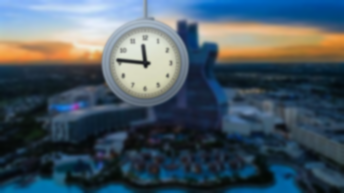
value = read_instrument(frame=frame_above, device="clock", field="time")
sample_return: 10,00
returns 11,46
